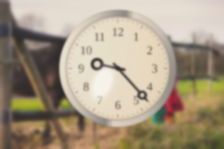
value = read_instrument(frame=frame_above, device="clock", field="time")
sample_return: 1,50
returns 9,23
